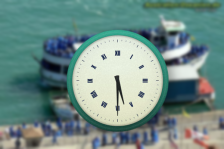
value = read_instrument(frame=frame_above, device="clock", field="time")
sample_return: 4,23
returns 5,30
